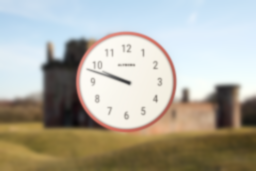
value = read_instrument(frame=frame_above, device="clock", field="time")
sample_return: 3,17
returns 9,48
